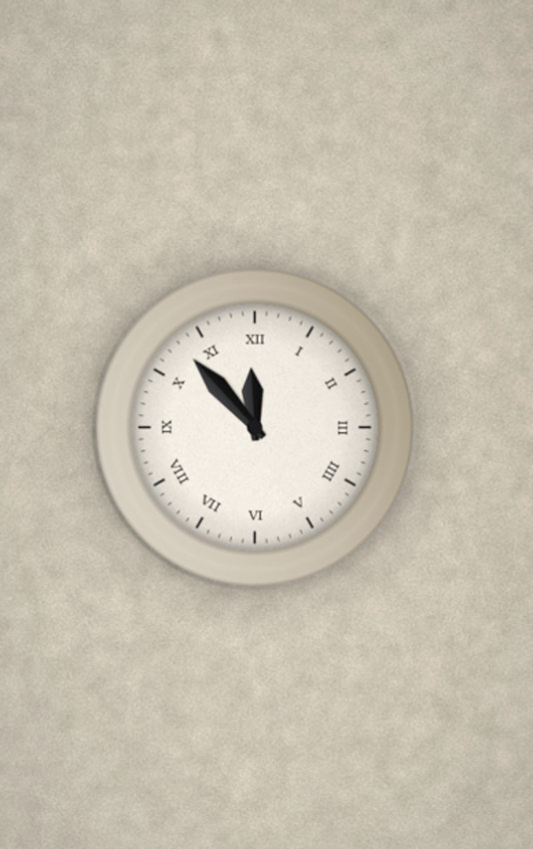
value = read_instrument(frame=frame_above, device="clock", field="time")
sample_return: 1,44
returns 11,53
